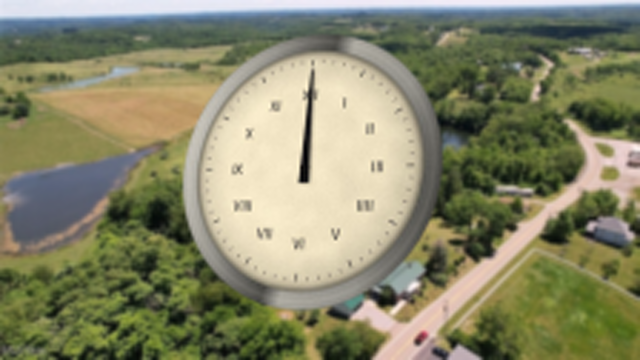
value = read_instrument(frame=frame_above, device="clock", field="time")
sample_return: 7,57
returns 12,00
